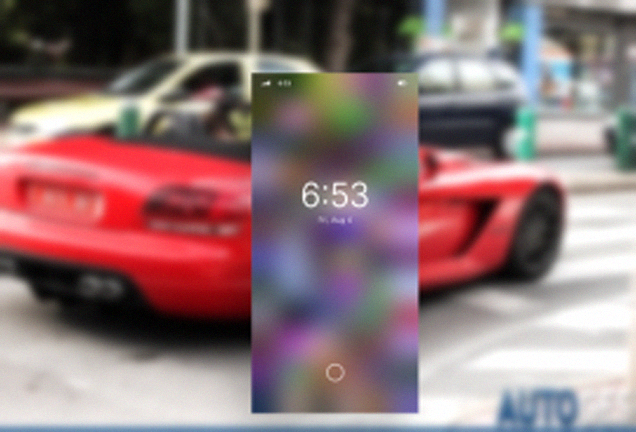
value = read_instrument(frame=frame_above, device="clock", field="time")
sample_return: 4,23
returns 6,53
